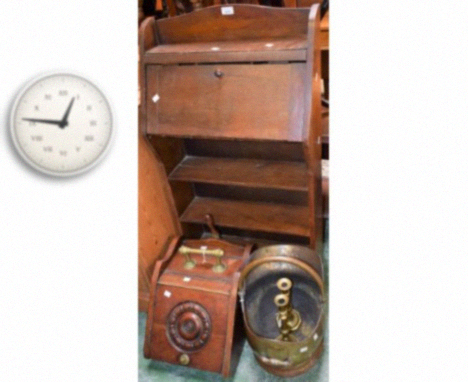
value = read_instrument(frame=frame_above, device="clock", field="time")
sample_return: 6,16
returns 12,46
